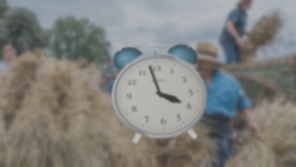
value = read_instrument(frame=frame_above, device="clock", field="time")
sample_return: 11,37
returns 3,58
